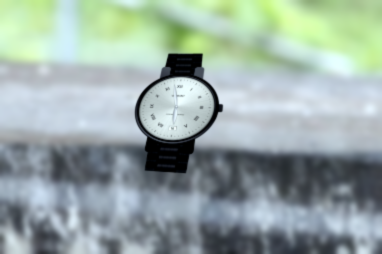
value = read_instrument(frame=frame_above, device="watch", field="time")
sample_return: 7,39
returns 5,58
